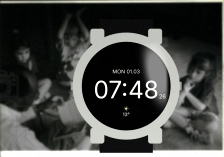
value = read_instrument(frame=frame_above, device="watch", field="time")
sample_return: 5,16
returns 7,48
